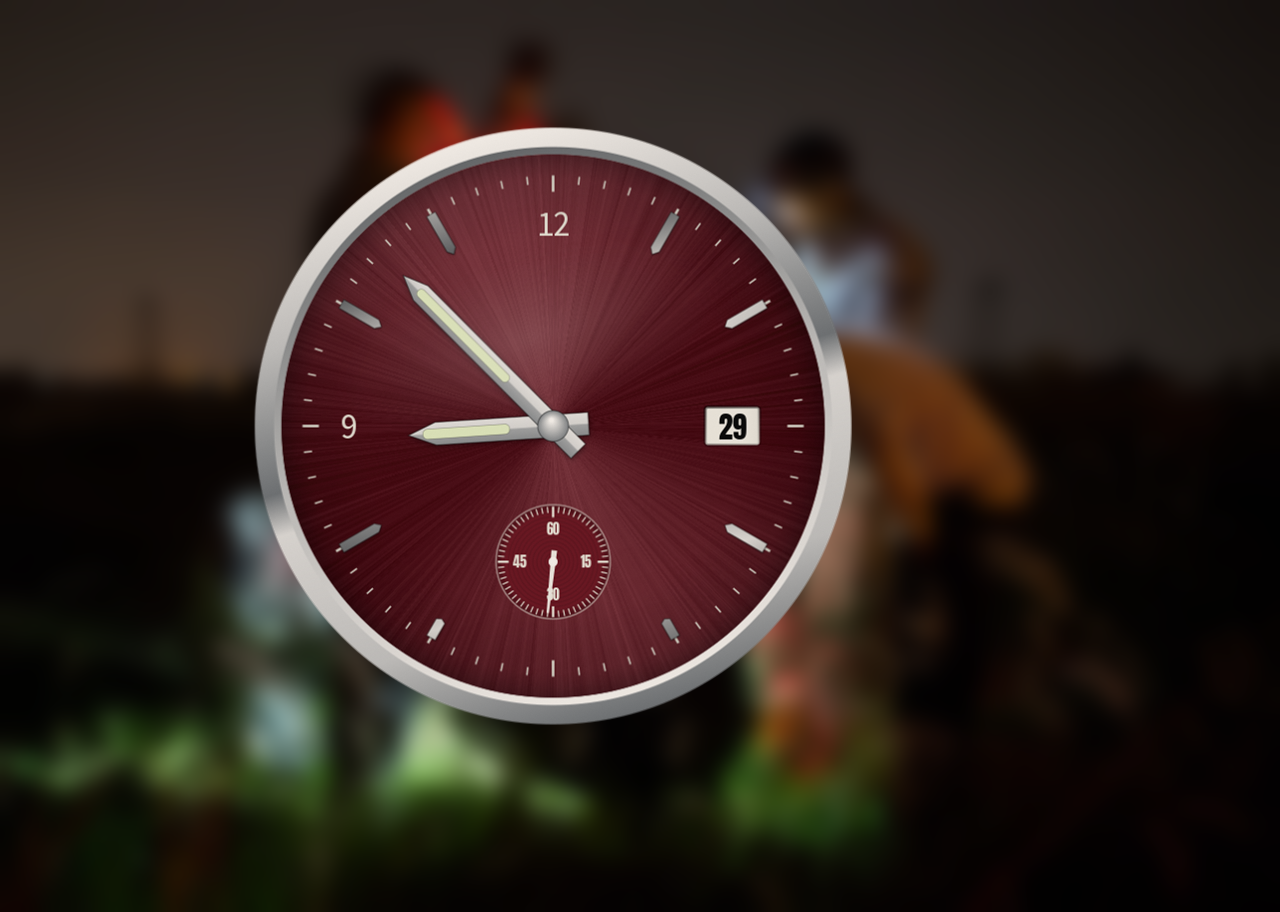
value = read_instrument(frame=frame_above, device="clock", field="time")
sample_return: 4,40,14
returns 8,52,31
